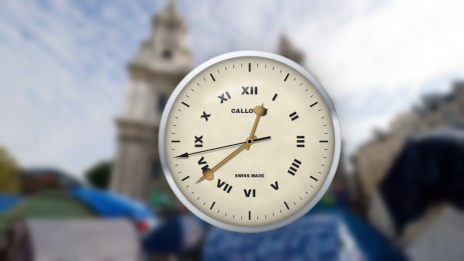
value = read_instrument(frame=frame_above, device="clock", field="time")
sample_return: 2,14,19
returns 12,38,43
